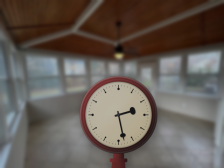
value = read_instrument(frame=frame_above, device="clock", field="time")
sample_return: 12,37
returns 2,28
